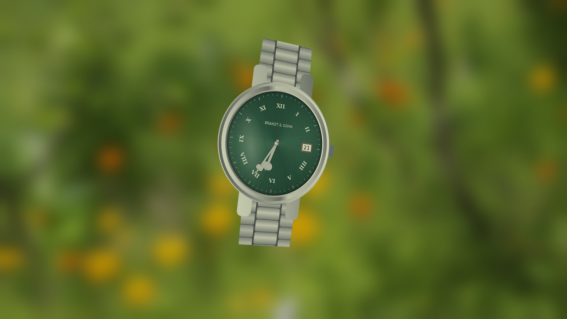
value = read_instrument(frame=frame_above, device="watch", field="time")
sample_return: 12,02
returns 6,35
